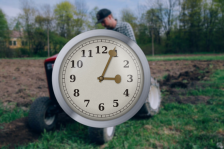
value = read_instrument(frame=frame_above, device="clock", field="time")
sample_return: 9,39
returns 3,04
